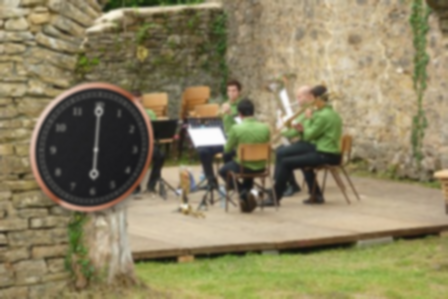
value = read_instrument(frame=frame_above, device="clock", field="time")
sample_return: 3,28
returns 6,00
